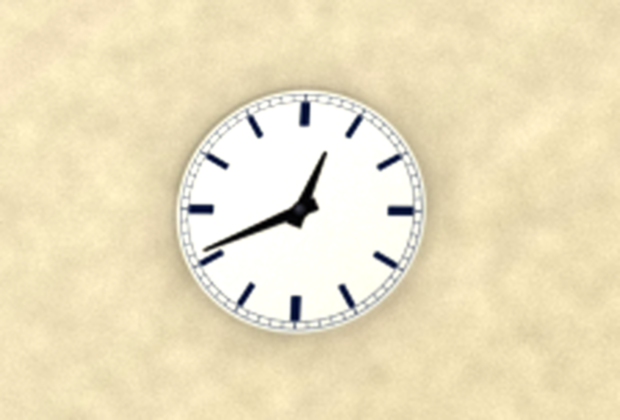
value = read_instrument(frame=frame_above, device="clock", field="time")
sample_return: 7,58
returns 12,41
